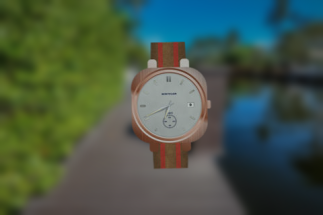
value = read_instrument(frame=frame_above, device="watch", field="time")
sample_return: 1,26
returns 6,41
